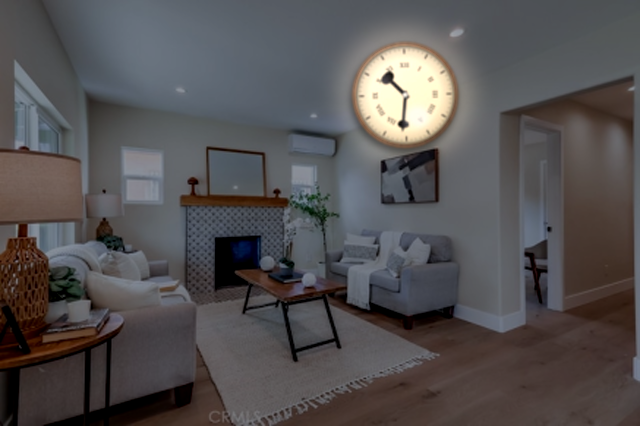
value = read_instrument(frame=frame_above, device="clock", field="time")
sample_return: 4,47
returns 10,31
